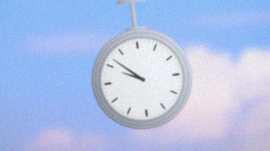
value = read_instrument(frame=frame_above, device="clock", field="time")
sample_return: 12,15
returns 9,52
